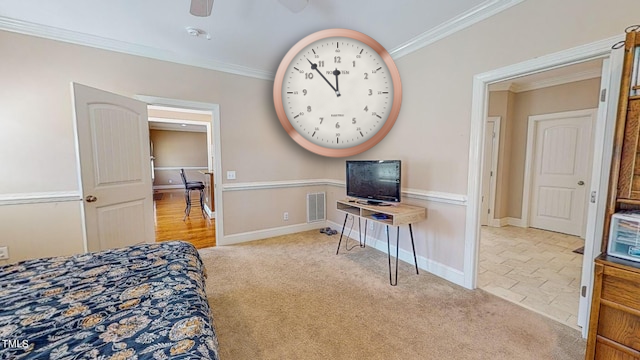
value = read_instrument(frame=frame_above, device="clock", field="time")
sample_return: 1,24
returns 11,53
